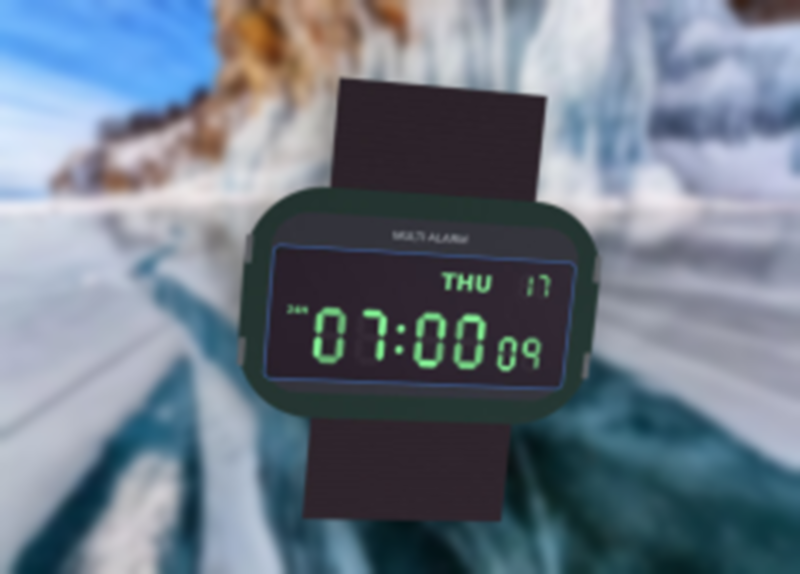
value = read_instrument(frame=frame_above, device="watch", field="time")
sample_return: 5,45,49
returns 7,00,09
